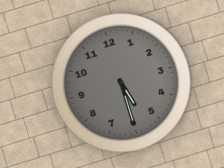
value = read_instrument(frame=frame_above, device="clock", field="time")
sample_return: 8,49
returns 5,30
